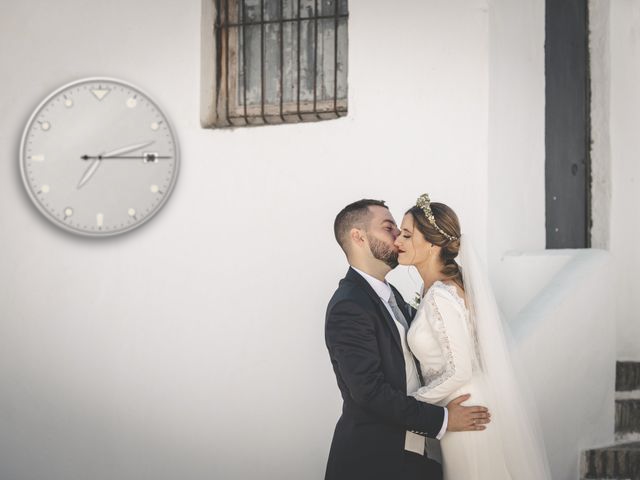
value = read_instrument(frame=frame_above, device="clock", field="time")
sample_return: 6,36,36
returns 7,12,15
